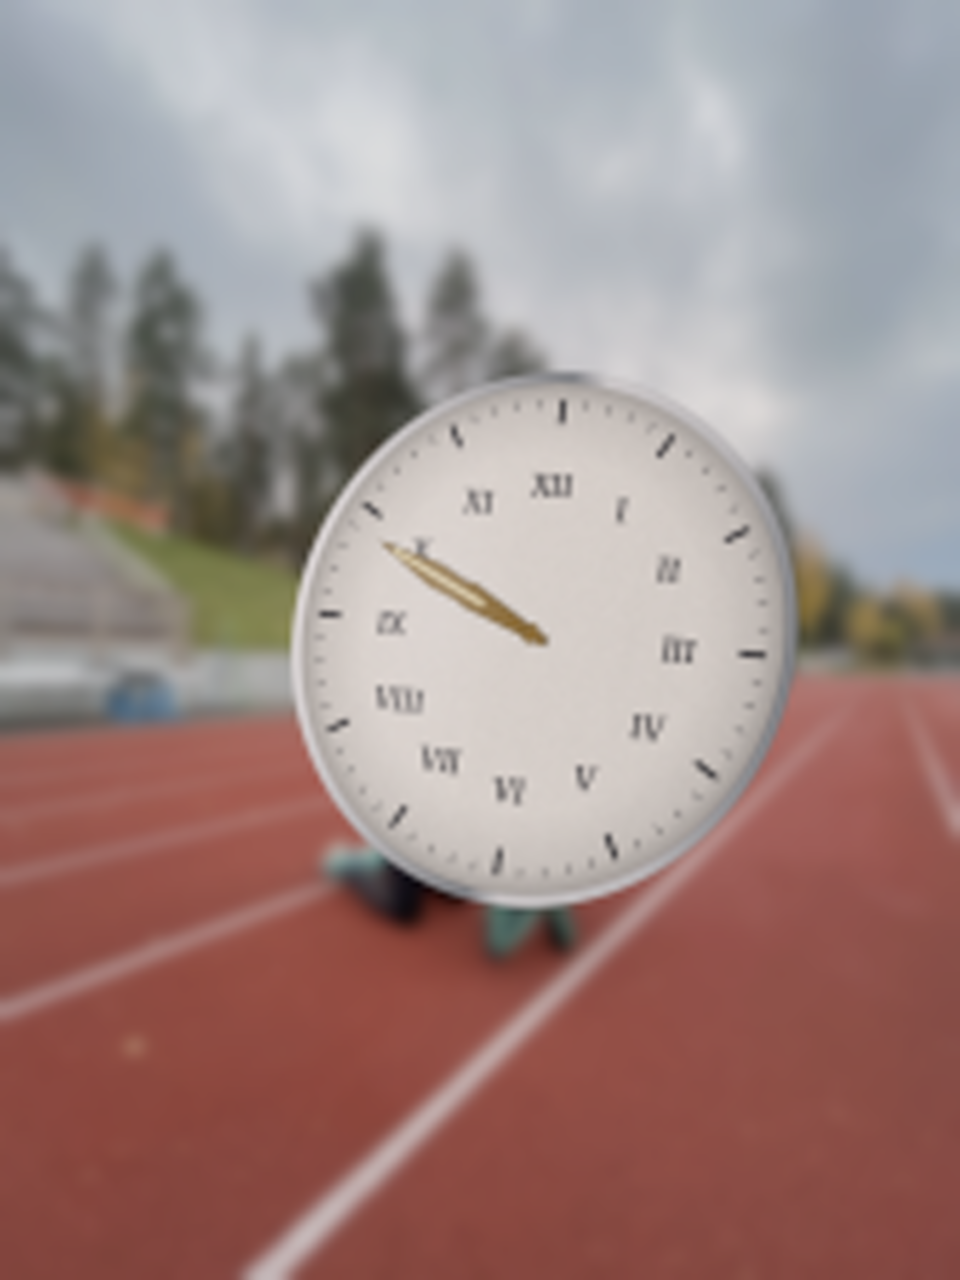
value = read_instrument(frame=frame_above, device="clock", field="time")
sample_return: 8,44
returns 9,49
